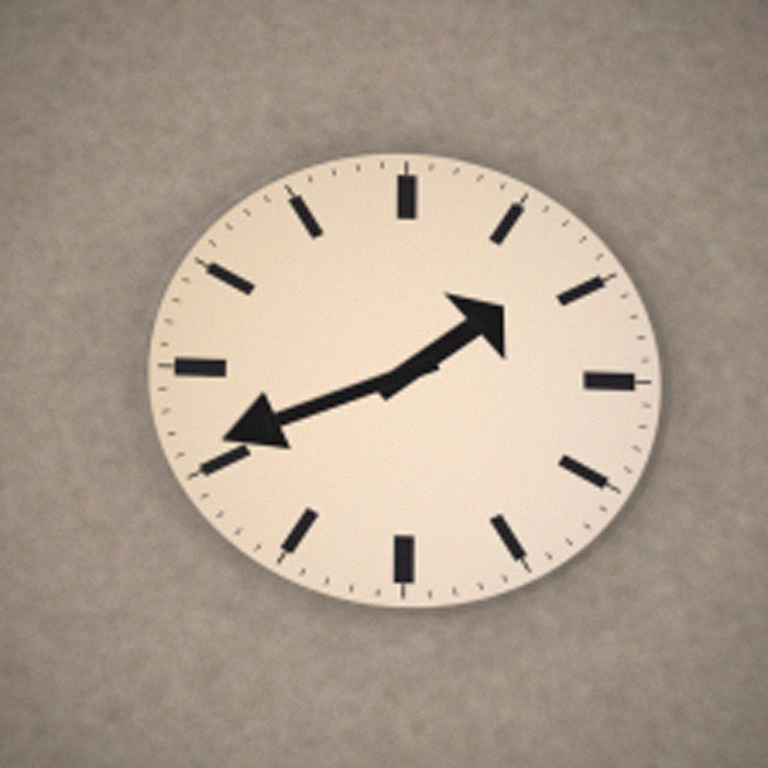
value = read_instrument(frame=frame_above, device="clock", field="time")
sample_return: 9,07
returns 1,41
